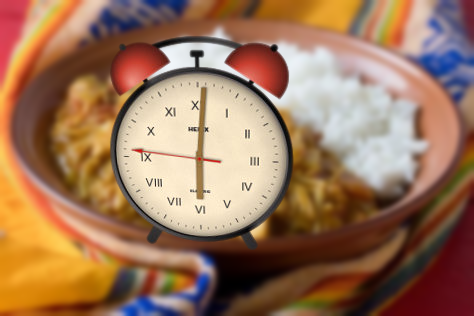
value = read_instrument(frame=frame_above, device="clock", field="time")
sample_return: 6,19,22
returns 6,00,46
